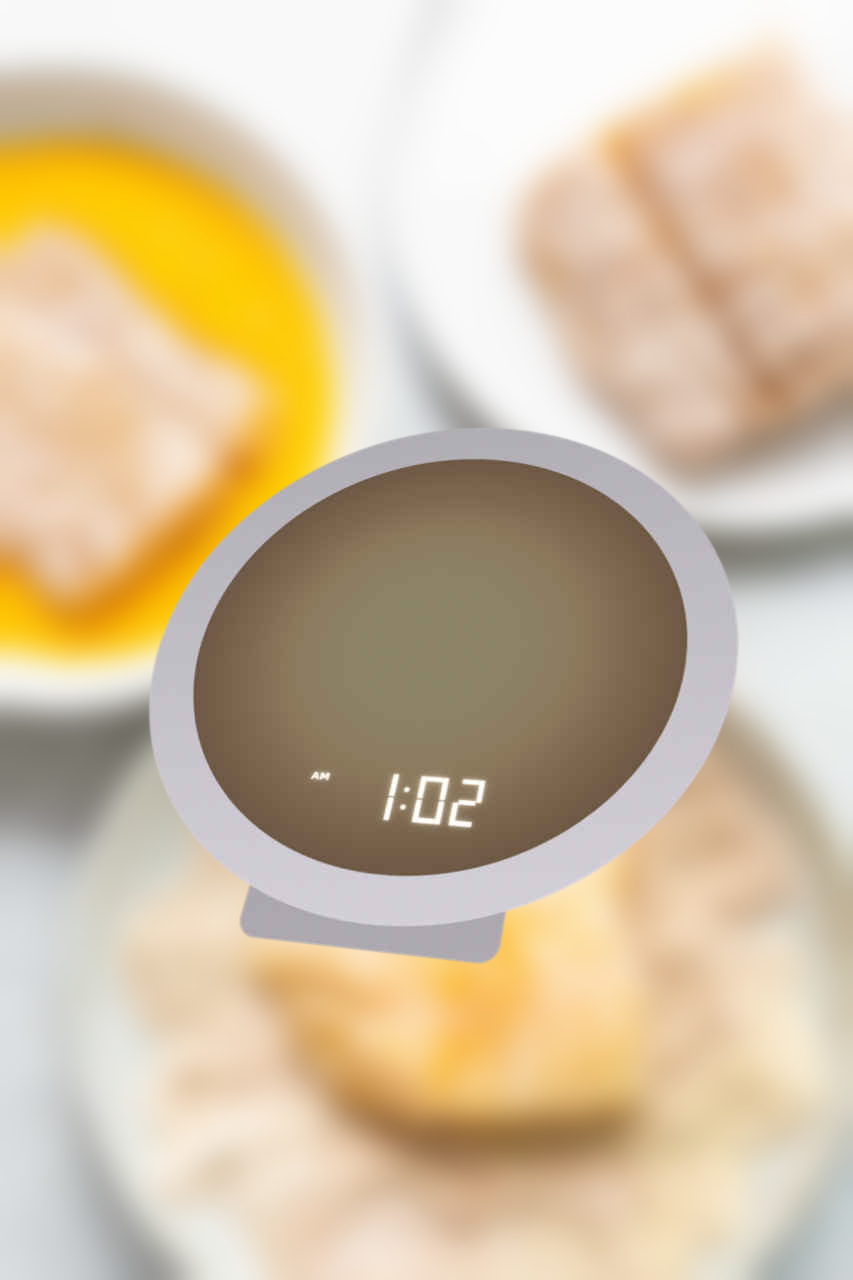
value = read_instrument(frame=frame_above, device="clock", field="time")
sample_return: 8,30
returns 1,02
